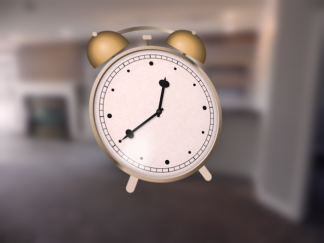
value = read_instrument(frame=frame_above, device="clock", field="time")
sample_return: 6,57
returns 12,40
